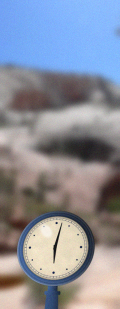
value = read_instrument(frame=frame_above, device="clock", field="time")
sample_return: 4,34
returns 6,02
